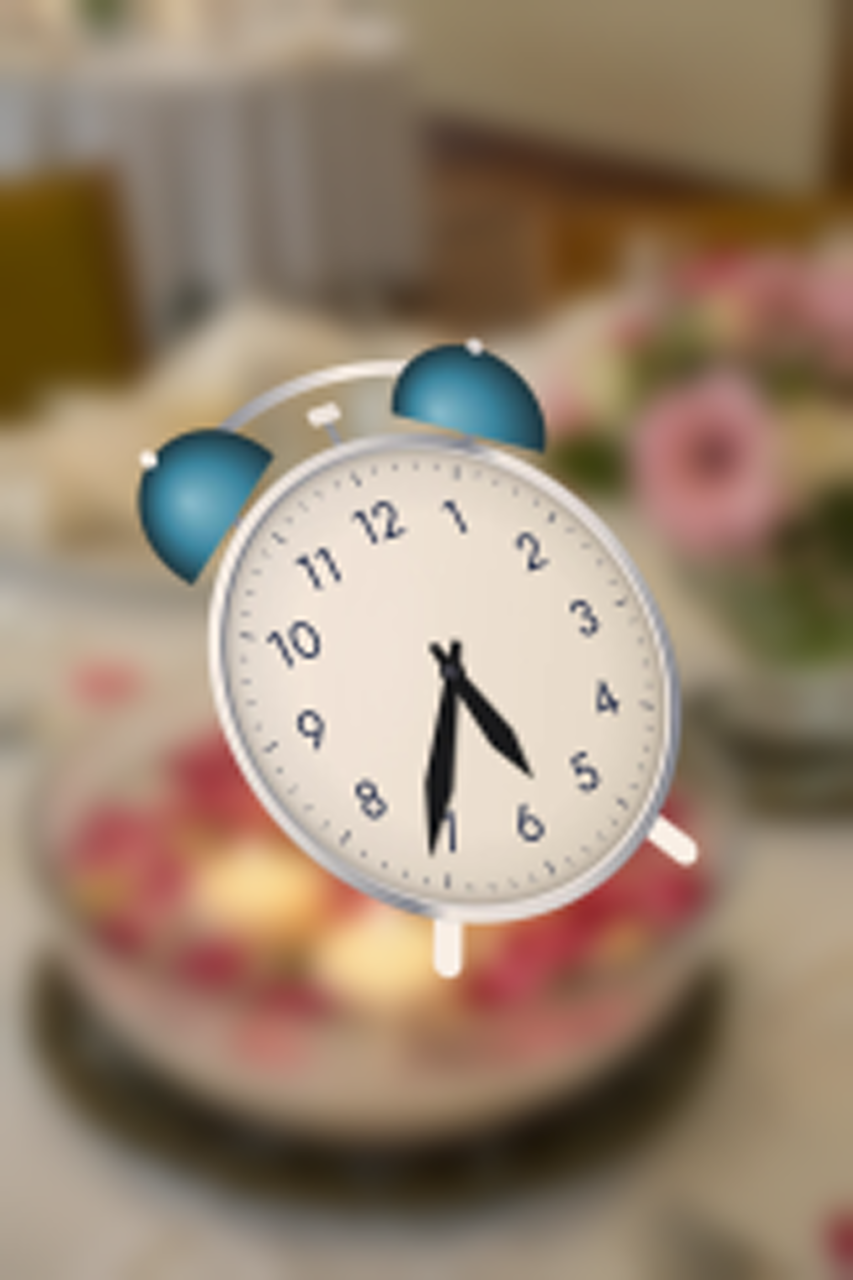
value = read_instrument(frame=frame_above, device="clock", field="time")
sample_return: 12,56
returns 5,36
